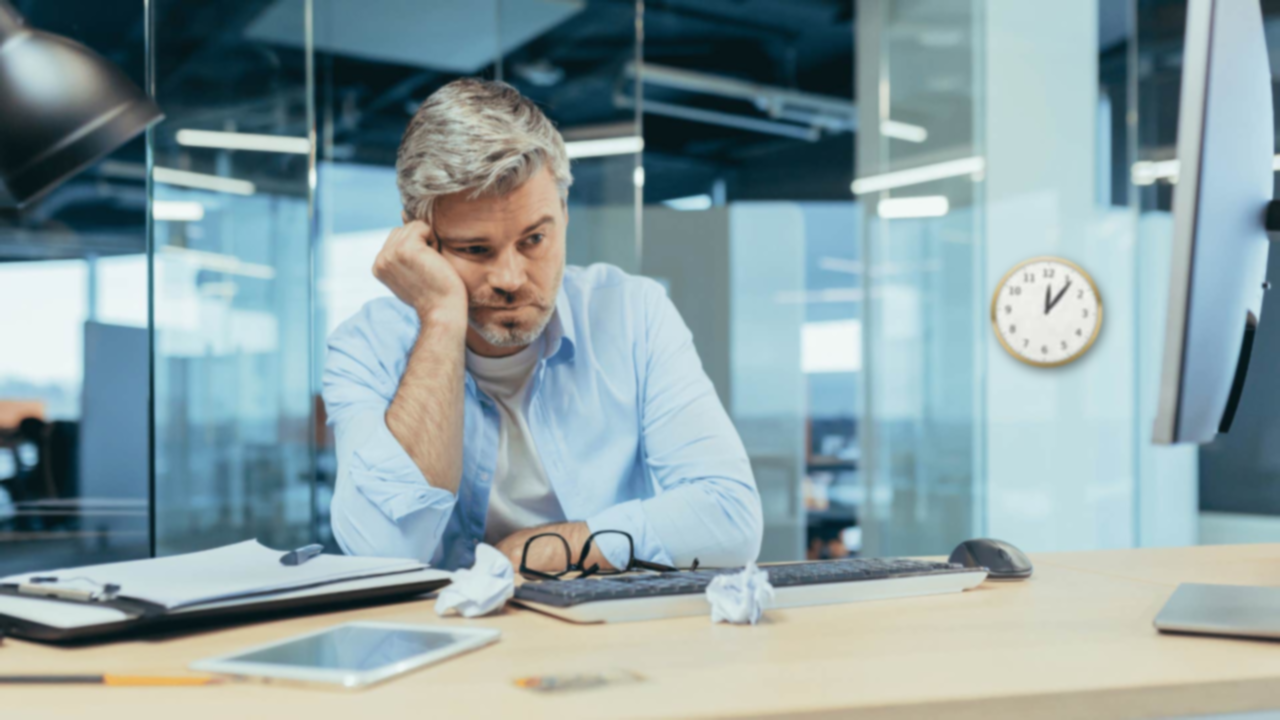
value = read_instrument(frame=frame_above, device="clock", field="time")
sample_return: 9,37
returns 12,06
